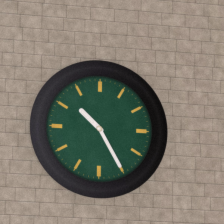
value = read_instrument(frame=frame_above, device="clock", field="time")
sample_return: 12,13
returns 10,25
